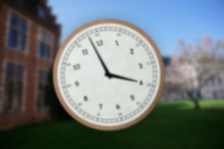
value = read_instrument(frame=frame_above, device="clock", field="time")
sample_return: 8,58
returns 3,58
